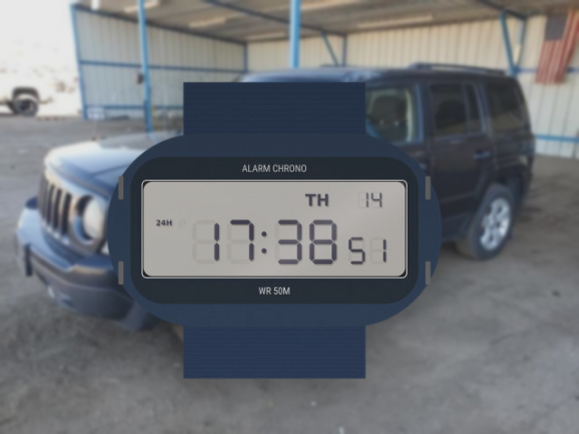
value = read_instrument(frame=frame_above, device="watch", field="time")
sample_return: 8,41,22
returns 17,38,51
